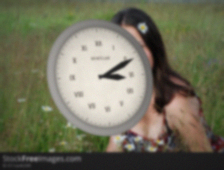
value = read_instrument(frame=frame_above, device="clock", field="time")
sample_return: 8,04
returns 3,11
